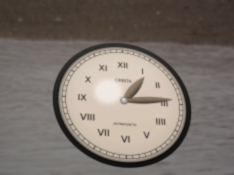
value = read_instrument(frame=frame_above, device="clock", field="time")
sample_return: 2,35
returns 1,14
